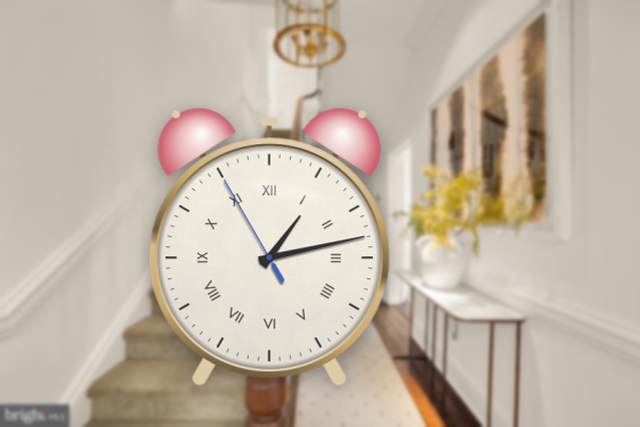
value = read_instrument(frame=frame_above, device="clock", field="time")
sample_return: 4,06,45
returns 1,12,55
